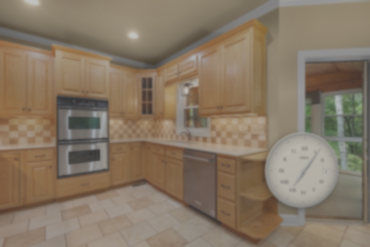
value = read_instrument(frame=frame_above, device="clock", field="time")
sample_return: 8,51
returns 7,06
